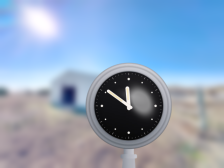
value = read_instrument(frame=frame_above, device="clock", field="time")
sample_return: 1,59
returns 11,51
